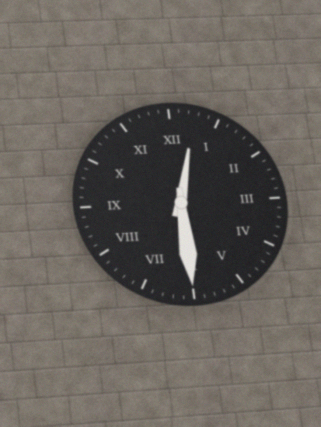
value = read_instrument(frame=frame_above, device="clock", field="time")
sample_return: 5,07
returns 12,30
